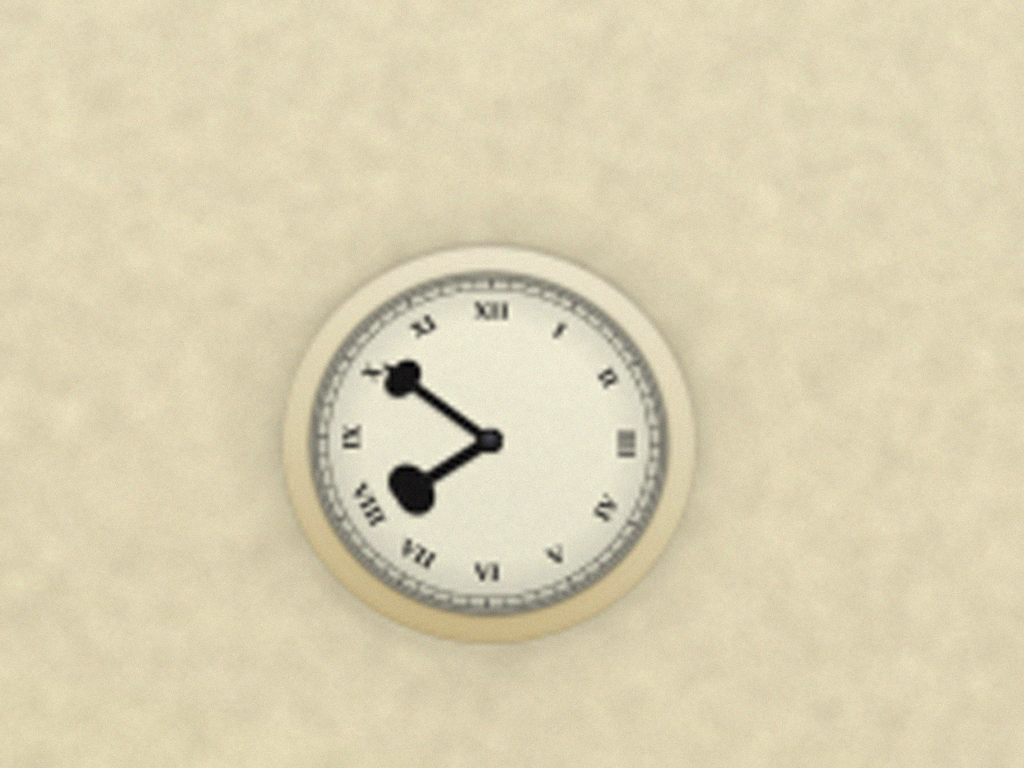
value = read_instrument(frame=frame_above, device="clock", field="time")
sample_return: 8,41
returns 7,51
